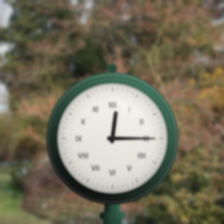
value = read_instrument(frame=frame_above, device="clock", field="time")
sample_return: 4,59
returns 12,15
